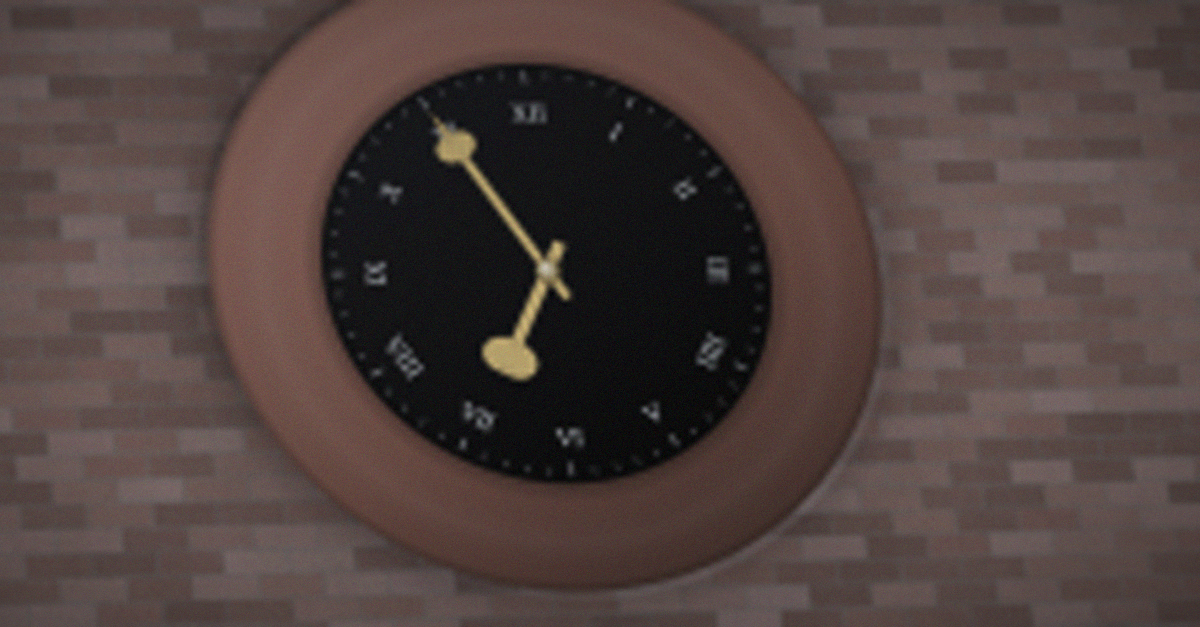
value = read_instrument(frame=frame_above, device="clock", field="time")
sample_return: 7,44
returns 6,55
